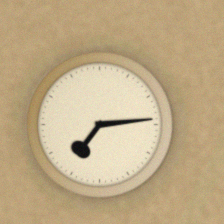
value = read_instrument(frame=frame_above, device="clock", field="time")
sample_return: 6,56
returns 7,14
